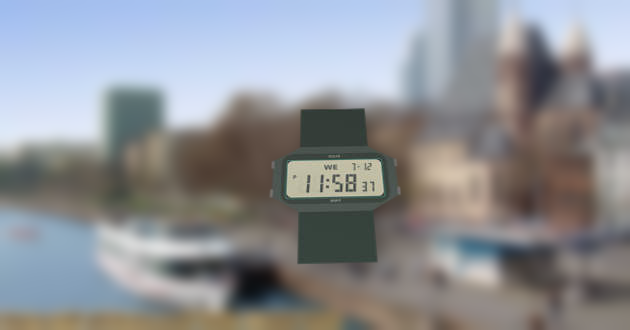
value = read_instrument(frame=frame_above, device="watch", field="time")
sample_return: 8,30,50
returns 11,58,37
